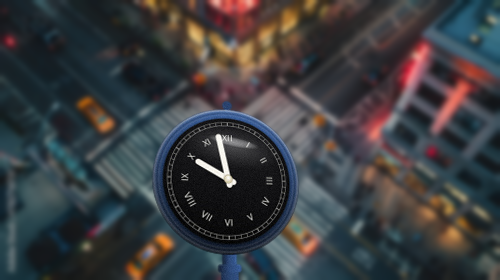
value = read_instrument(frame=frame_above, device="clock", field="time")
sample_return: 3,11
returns 9,58
